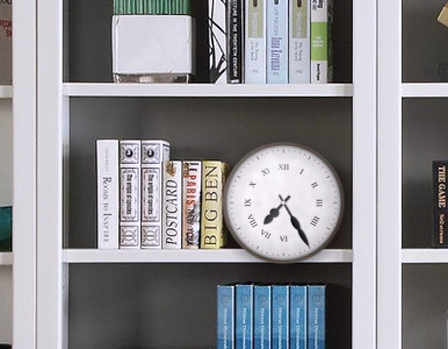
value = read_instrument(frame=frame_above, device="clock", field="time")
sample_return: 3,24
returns 7,25
